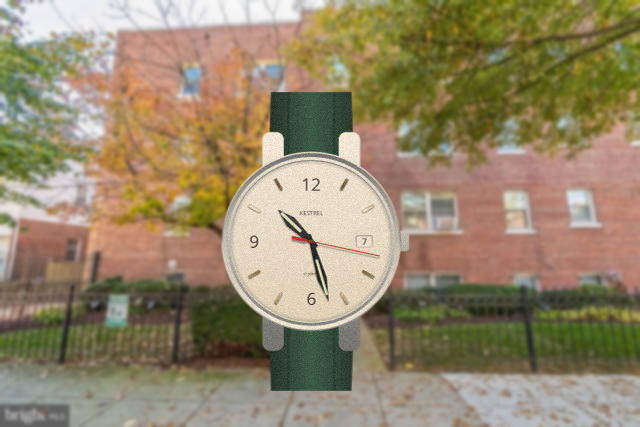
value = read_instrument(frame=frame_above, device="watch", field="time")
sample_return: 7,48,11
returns 10,27,17
